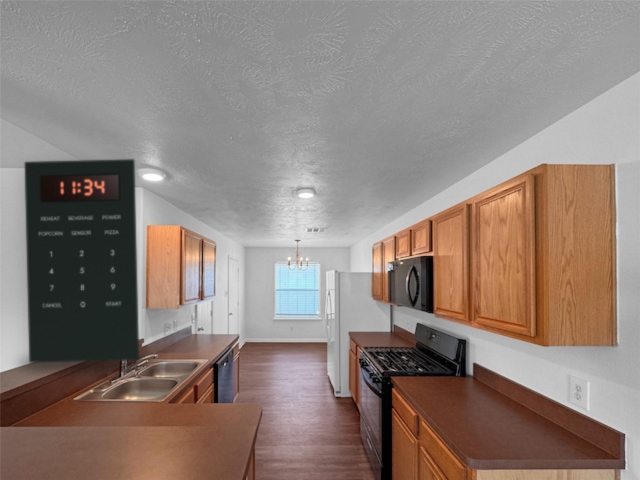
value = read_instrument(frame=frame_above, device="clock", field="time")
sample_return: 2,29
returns 11,34
